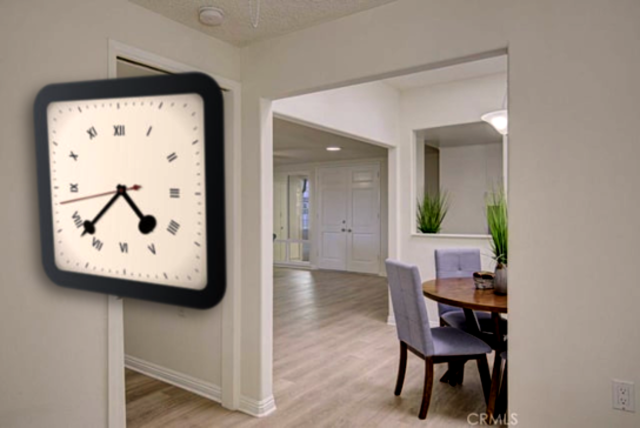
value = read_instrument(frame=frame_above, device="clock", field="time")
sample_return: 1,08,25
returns 4,37,43
